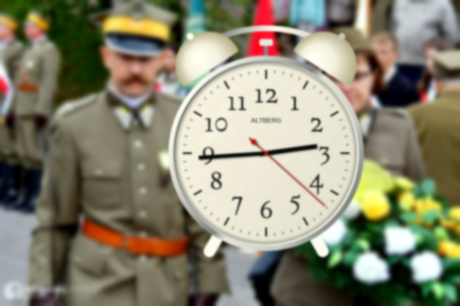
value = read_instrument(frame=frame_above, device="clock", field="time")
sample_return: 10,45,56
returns 2,44,22
